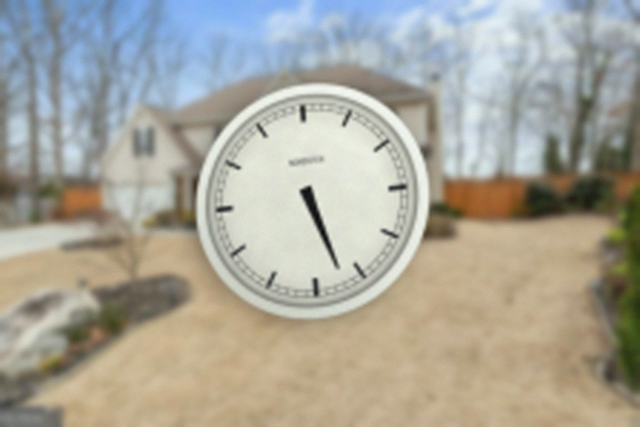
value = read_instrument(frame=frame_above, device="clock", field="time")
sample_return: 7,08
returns 5,27
